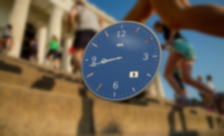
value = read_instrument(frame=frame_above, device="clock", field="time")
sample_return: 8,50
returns 8,43
